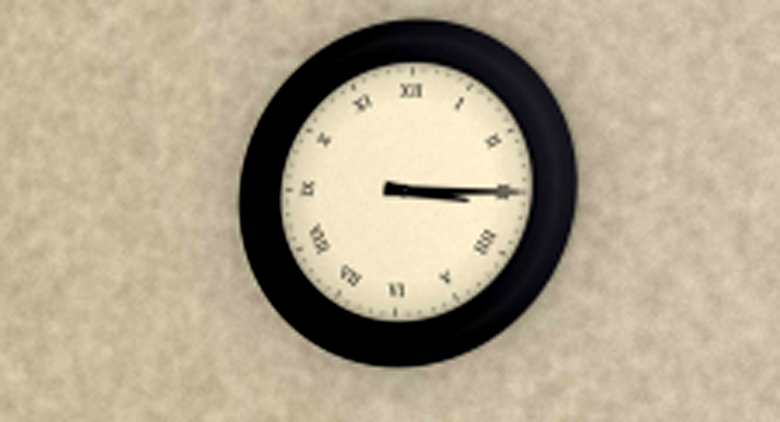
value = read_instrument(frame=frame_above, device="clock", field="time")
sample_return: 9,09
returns 3,15
